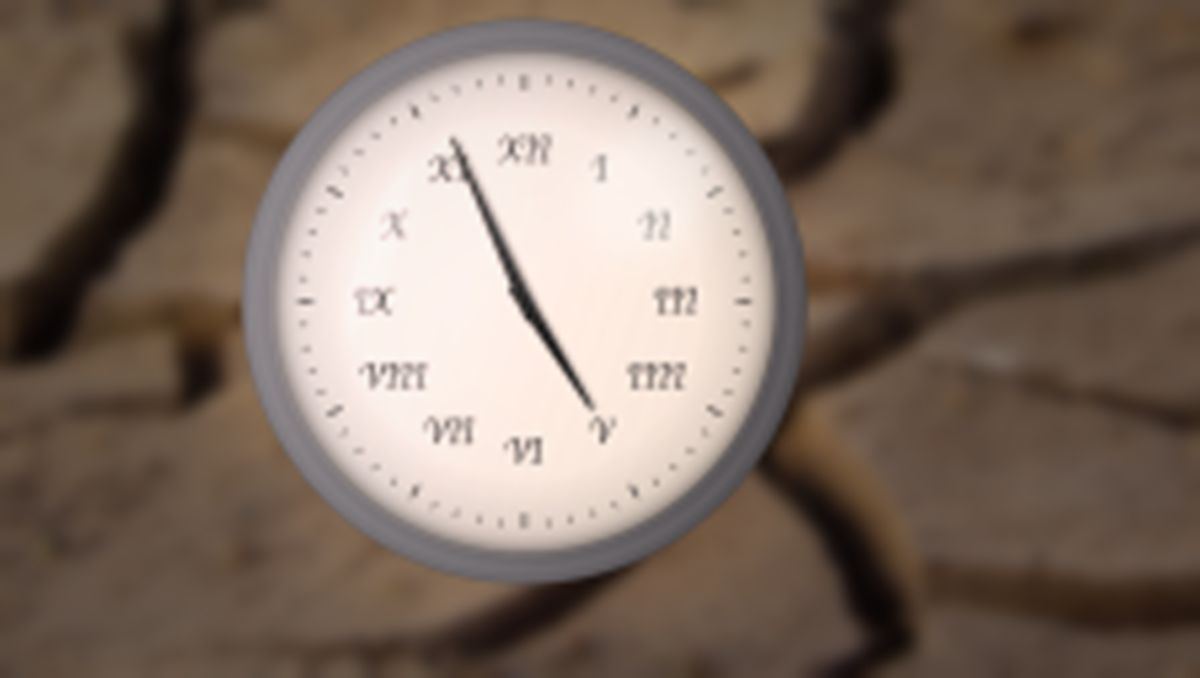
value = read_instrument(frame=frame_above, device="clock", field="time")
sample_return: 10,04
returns 4,56
